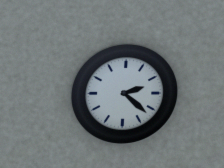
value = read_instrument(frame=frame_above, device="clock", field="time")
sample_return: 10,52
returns 2,22
